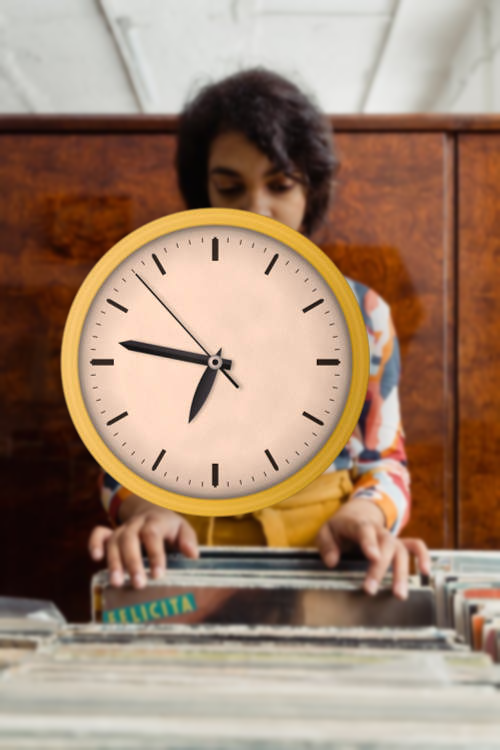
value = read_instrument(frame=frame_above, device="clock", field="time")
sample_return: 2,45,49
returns 6,46,53
